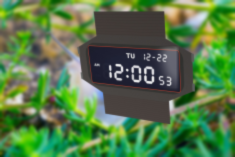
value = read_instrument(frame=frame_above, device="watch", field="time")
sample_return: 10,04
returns 12,00
